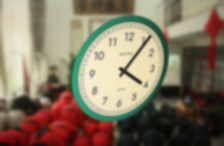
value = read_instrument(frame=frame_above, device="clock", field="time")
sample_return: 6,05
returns 4,06
